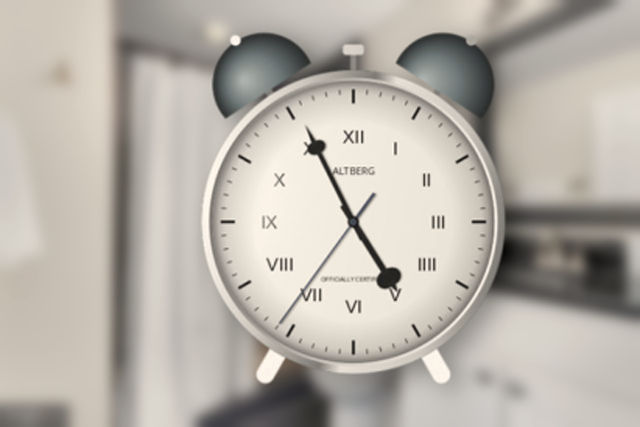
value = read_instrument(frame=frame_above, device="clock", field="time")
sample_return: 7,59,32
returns 4,55,36
